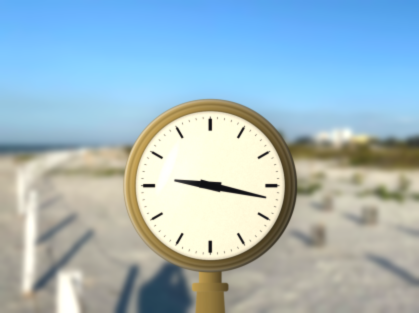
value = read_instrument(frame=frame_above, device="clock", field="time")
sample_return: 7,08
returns 9,17
